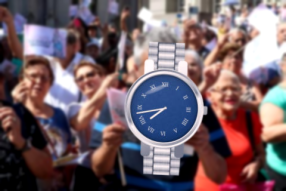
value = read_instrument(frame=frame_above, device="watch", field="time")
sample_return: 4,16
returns 7,43
